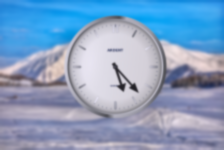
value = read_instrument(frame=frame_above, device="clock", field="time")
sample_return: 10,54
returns 5,23
